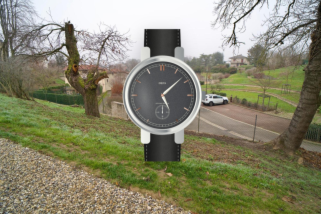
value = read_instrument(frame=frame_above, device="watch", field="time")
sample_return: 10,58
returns 5,08
